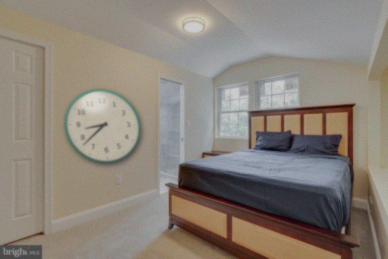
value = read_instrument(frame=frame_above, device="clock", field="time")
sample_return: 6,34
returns 8,38
